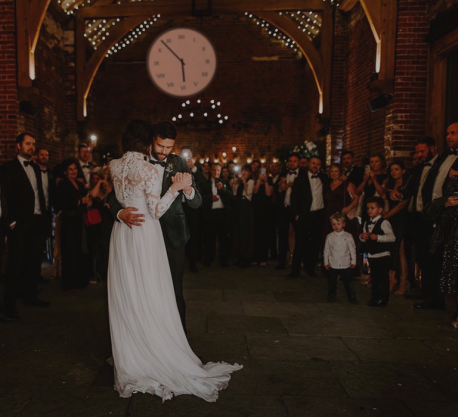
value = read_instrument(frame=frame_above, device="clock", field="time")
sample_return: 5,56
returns 5,53
